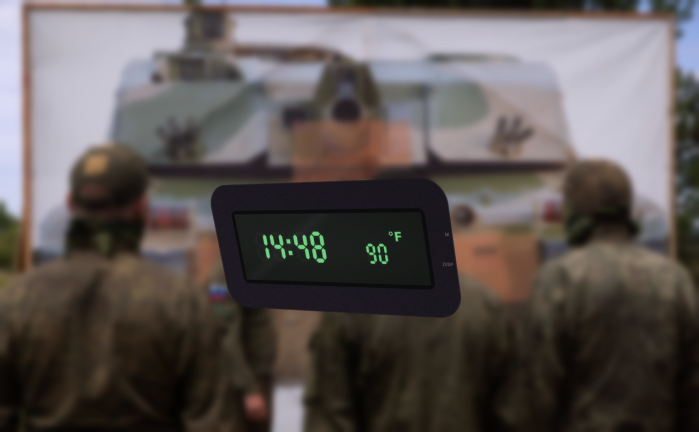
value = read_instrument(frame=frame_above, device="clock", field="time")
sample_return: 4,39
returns 14,48
